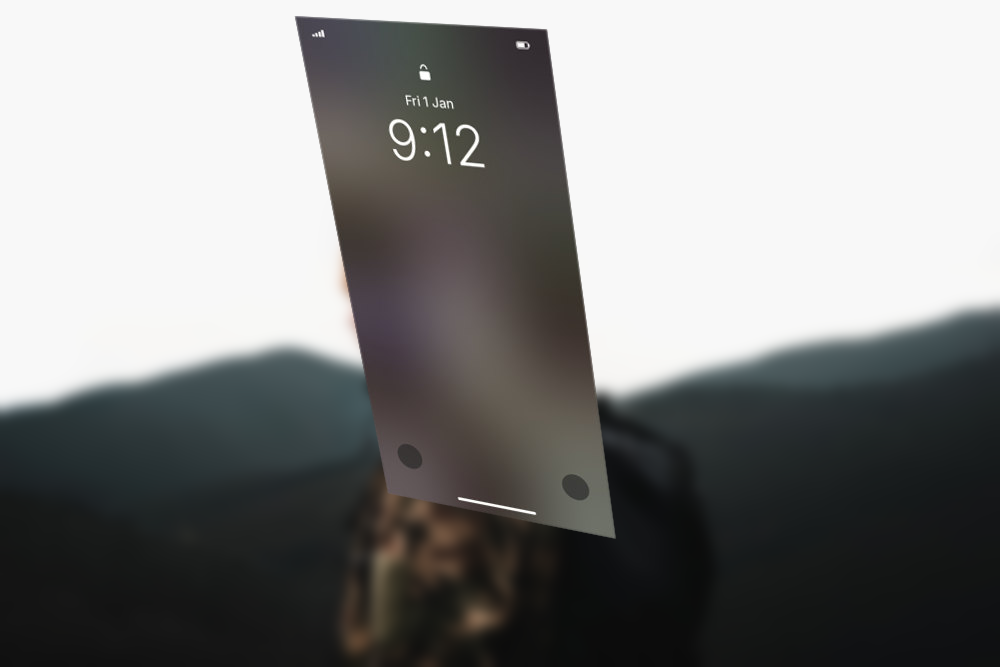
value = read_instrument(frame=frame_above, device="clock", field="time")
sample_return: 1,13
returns 9,12
